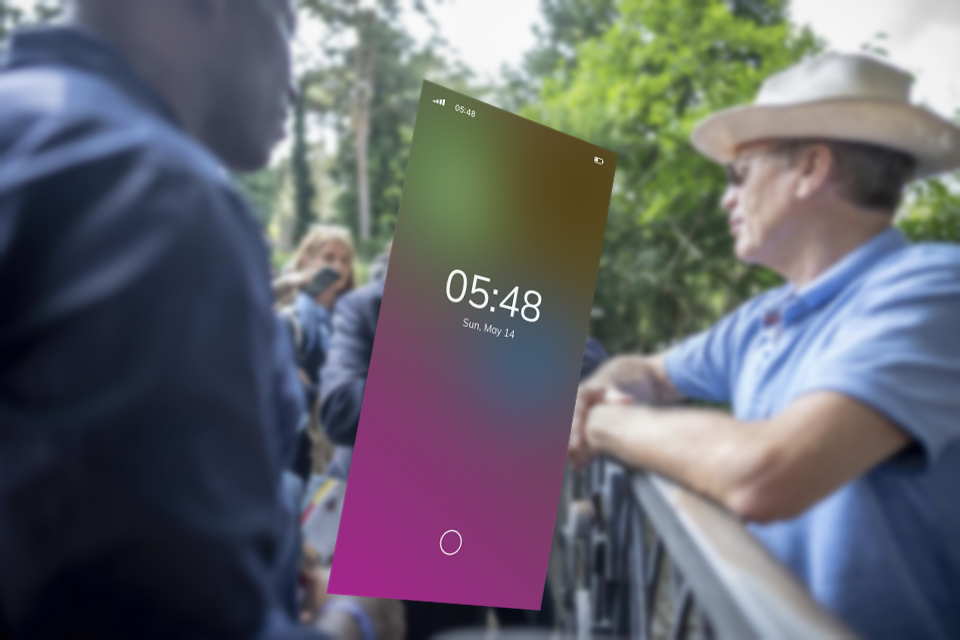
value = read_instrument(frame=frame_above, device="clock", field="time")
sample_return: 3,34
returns 5,48
